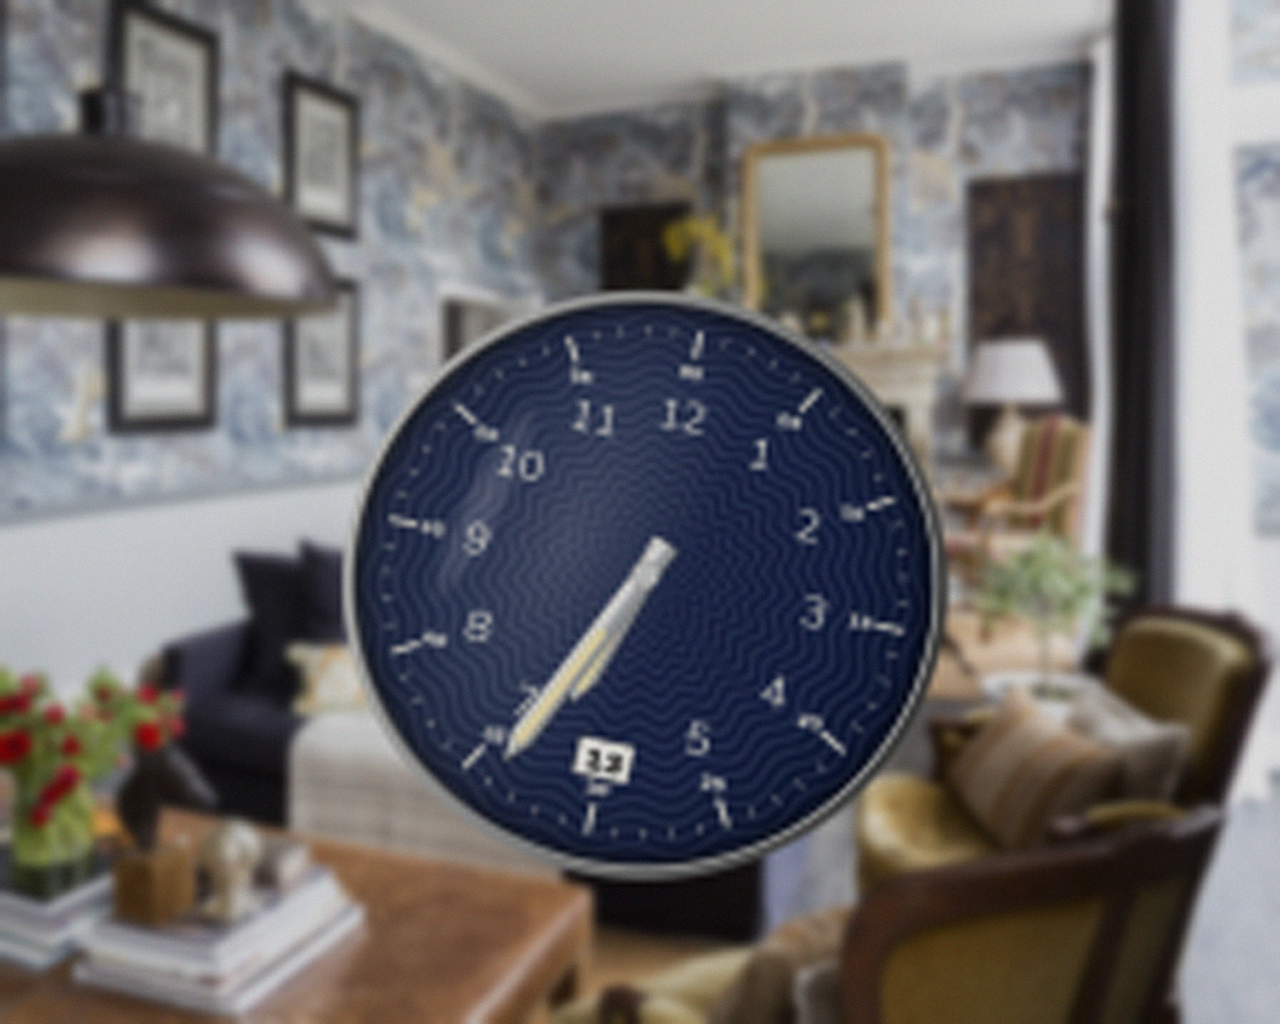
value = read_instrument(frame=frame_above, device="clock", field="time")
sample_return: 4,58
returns 6,34
